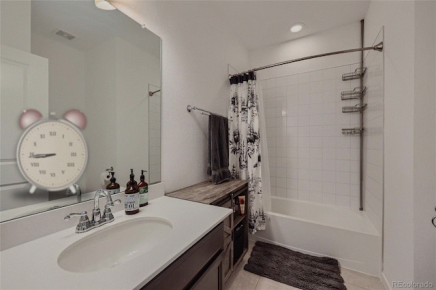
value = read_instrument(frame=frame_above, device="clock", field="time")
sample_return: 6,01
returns 8,44
